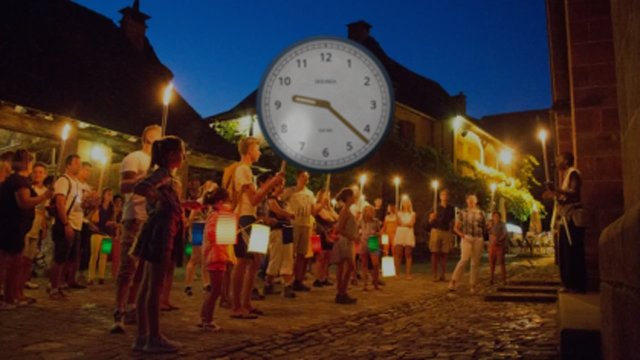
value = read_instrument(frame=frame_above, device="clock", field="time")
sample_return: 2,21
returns 9,22
